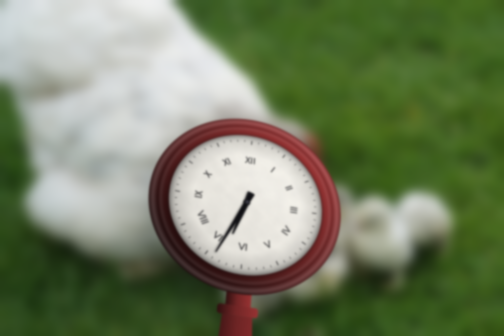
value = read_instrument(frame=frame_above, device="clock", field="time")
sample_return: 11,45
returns 6,34
